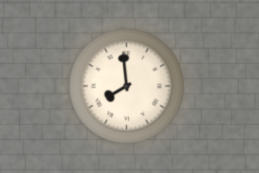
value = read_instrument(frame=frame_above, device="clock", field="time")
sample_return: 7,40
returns 7,59
